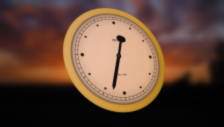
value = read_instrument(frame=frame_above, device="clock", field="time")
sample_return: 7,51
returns 12,33
